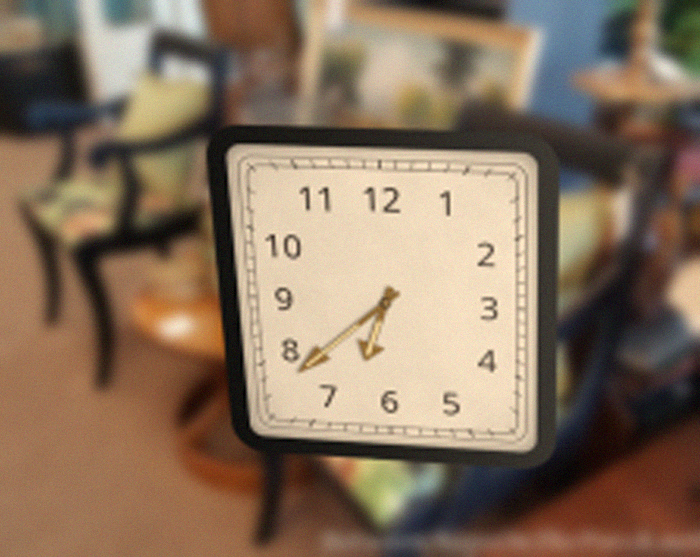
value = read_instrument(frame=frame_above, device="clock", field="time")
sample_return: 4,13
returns 6,38
